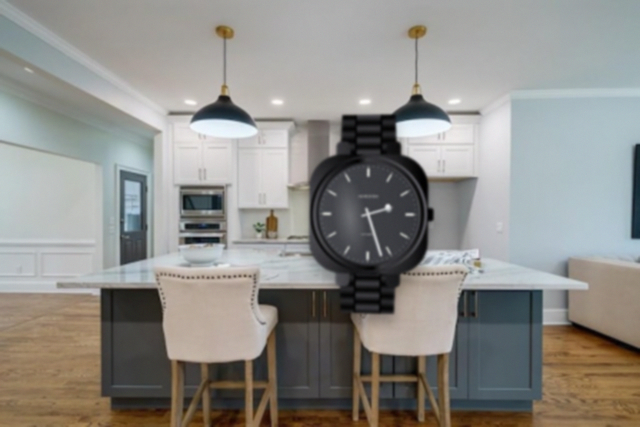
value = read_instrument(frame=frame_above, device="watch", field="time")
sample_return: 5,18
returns 2,27
